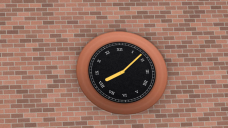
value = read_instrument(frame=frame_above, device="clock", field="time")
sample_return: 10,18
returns 8,08
